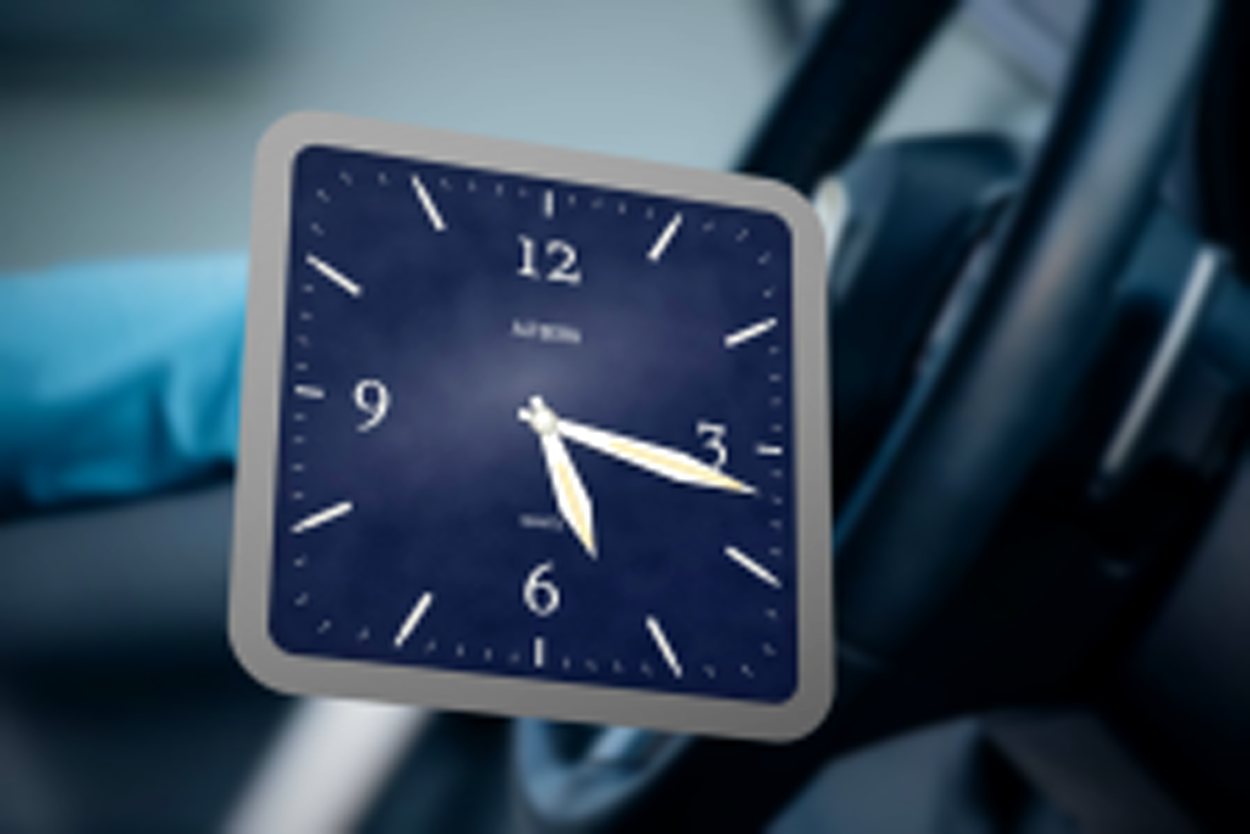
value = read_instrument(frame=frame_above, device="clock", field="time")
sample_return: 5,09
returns 5,17
